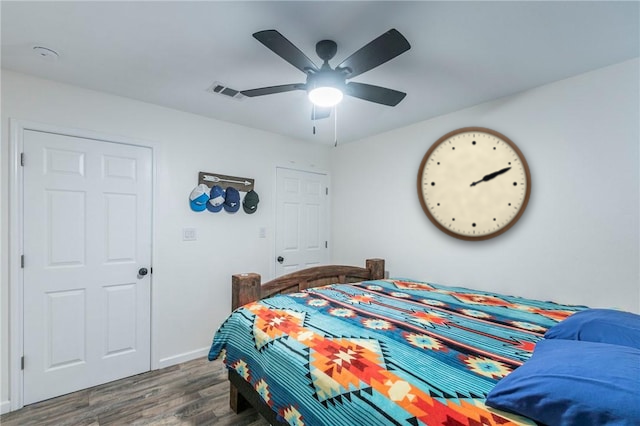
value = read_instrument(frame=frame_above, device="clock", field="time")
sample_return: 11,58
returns 2,11
